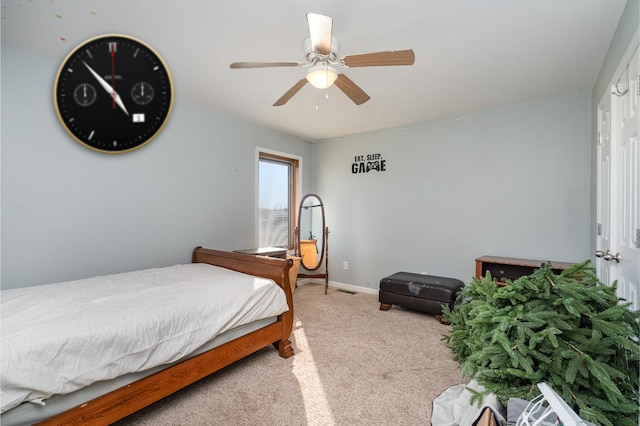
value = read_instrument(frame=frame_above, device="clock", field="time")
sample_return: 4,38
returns 4,53
